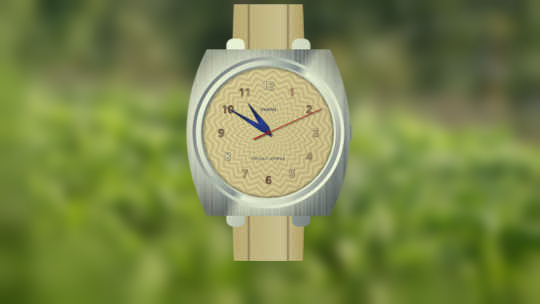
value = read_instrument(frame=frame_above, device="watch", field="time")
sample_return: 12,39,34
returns 10,50,11
